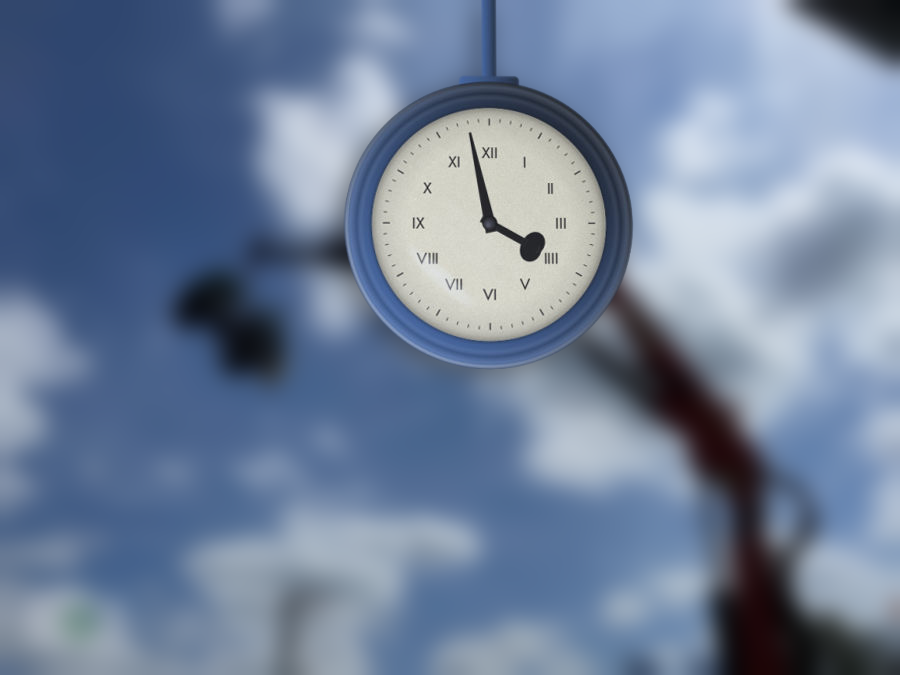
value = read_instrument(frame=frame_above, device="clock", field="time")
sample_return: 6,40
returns 3,58
